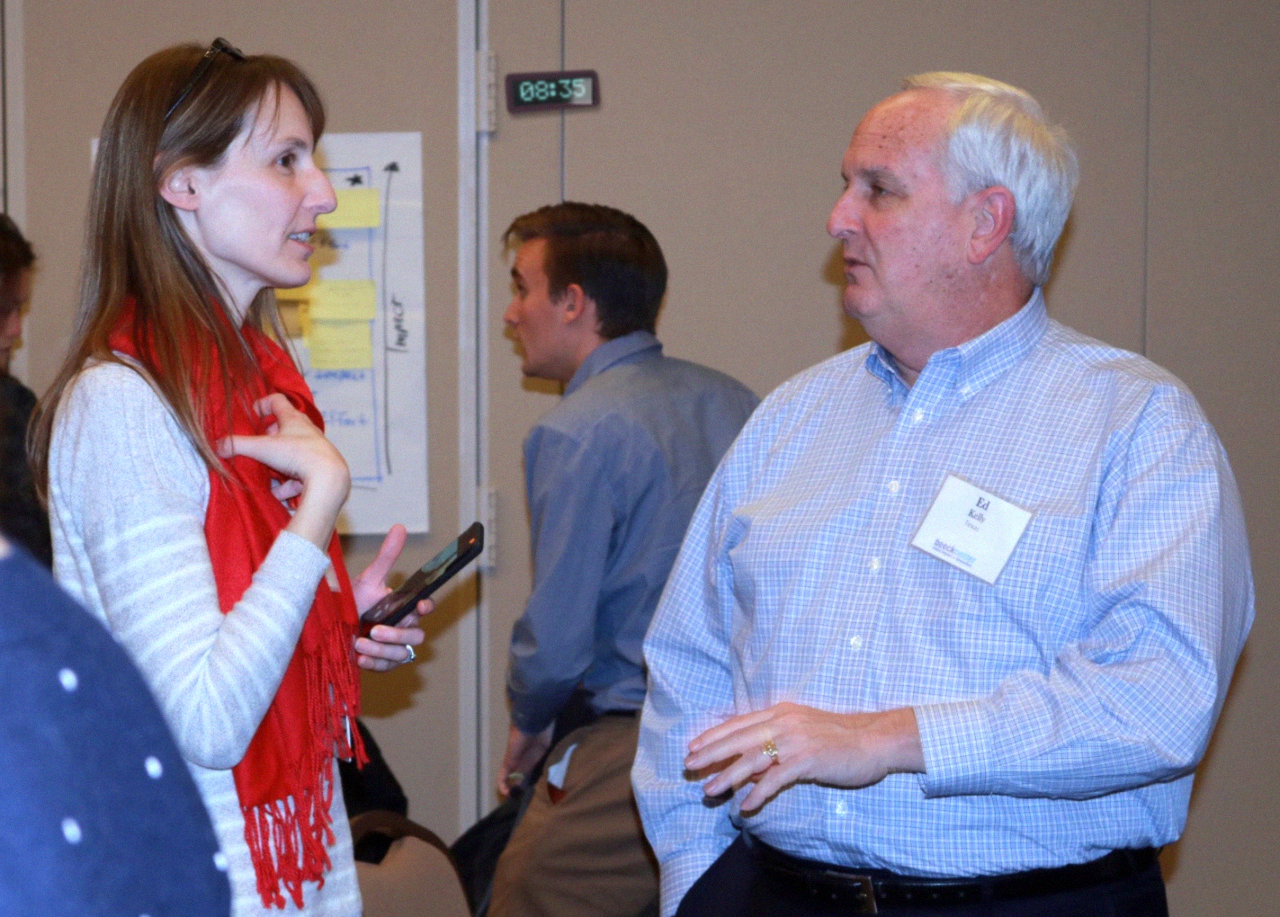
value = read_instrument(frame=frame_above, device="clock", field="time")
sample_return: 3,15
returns 8,35
